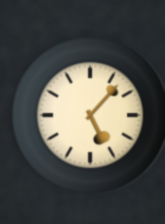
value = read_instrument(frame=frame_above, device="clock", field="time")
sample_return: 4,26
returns 5,07
